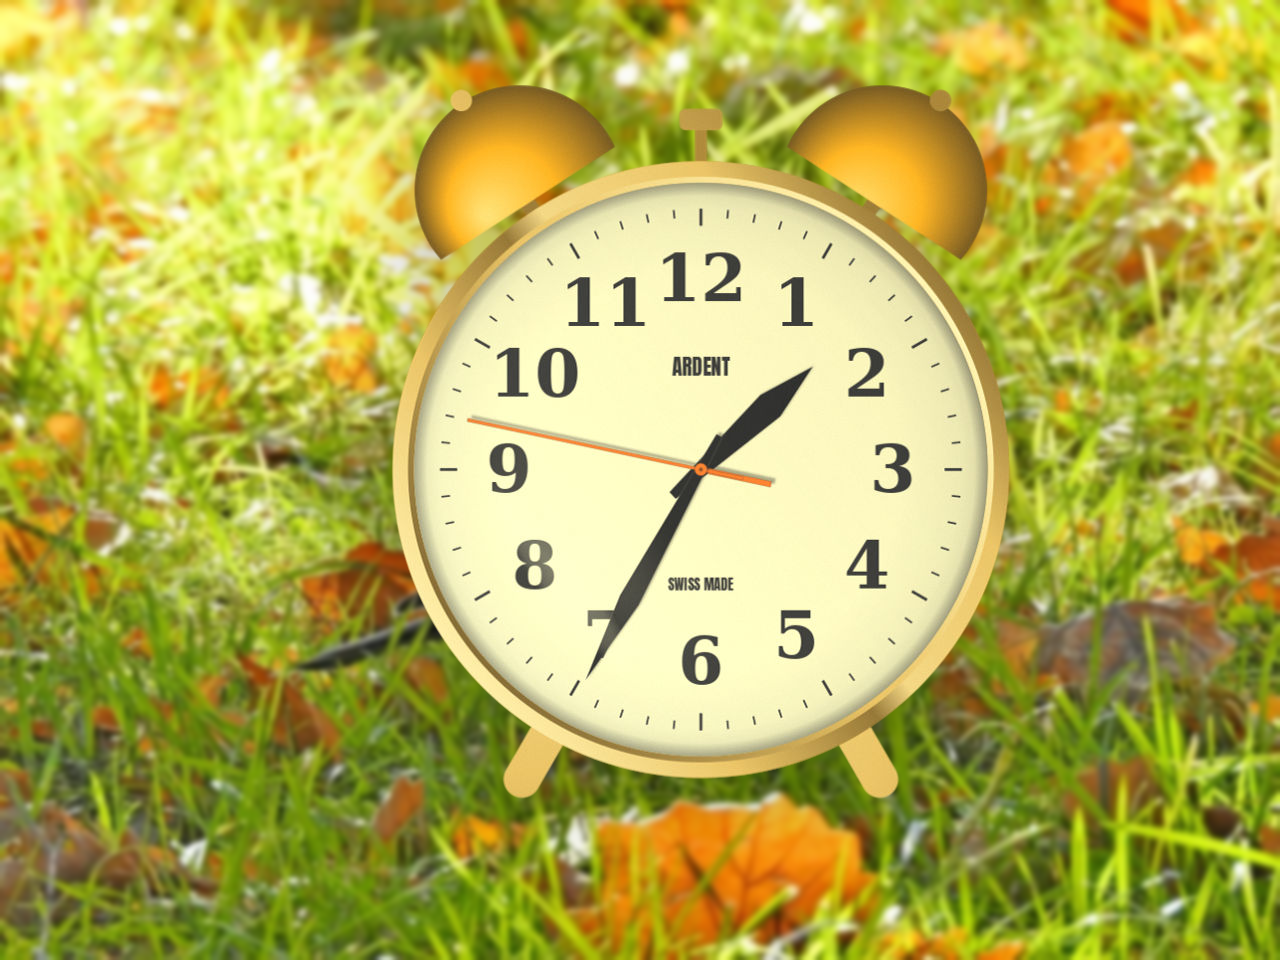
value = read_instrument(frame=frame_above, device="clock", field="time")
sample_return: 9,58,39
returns 1,34,47
